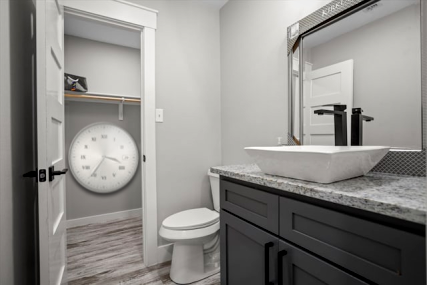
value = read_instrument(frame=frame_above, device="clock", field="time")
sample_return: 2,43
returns 3,36
